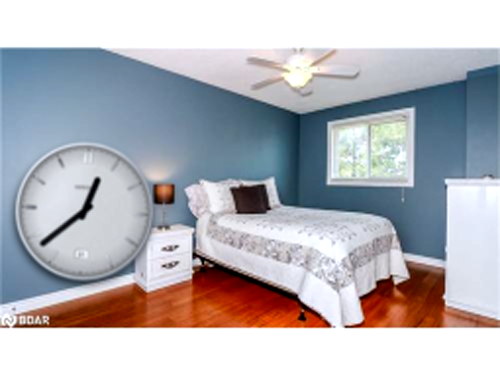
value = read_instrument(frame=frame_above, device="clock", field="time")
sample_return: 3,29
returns 12,38
